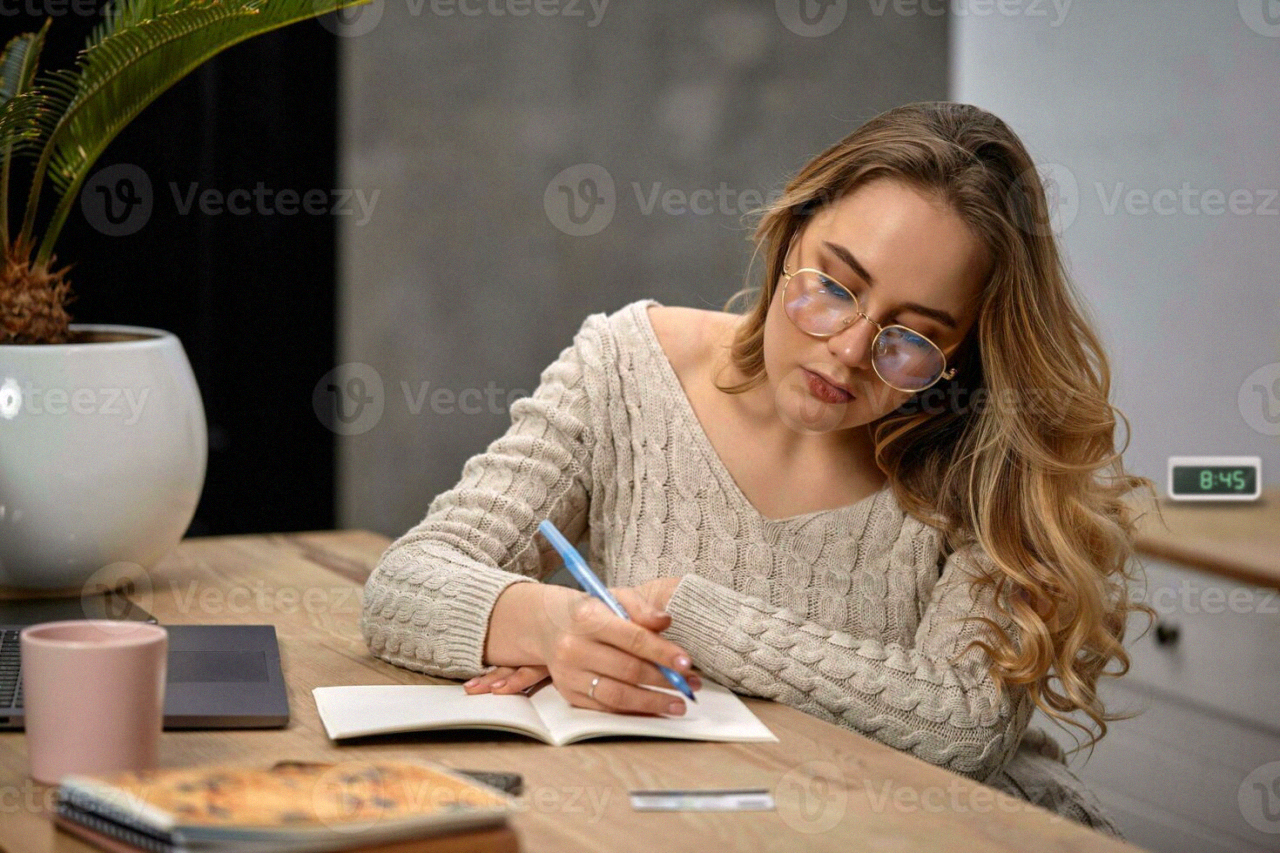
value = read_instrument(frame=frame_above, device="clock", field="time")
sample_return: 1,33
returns 8,45
